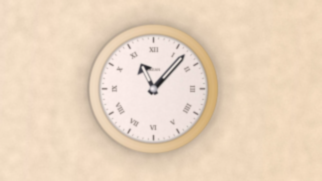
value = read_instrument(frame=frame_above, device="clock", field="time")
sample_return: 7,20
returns 11,07
